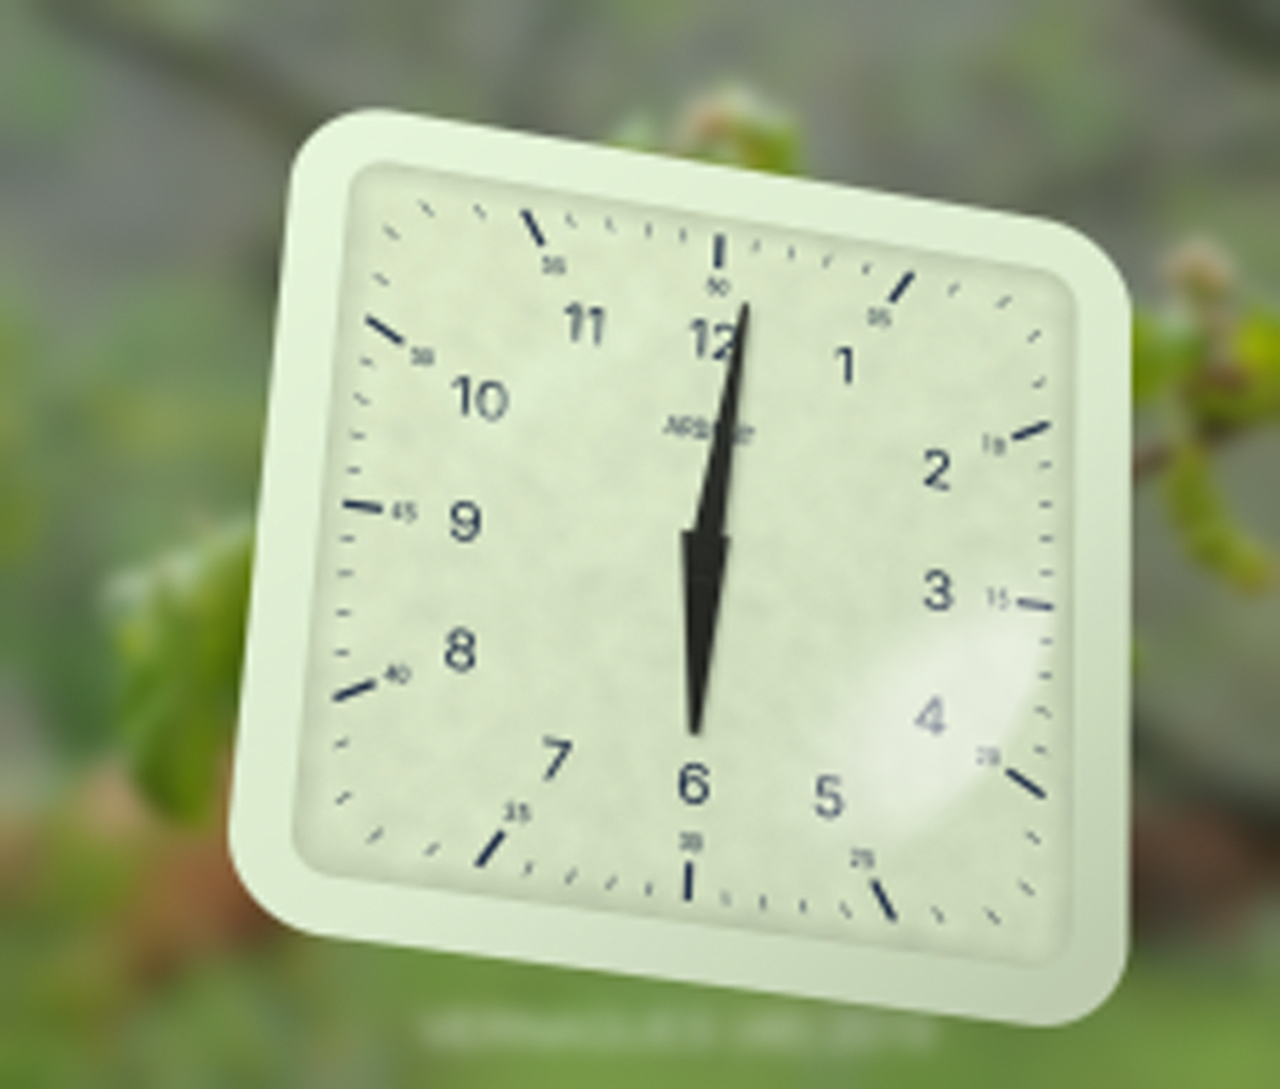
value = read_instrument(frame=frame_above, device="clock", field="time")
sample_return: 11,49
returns 6,01
